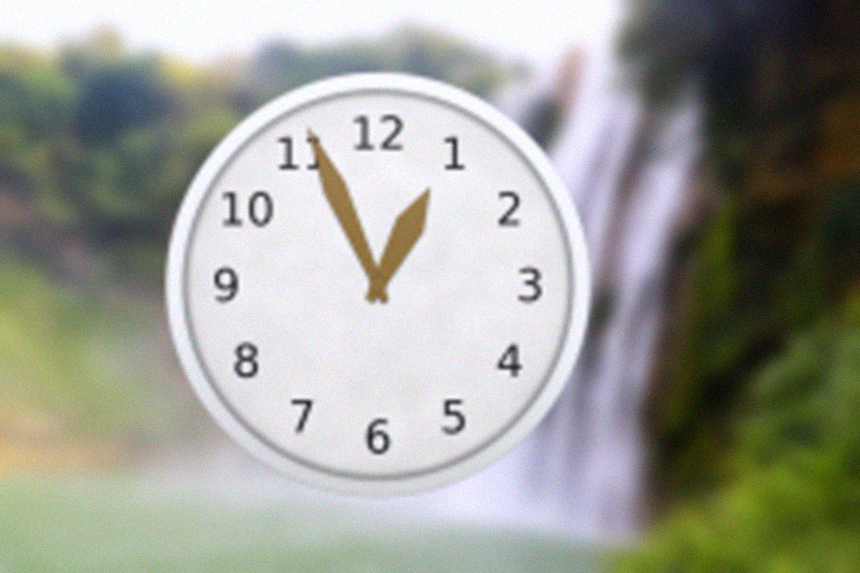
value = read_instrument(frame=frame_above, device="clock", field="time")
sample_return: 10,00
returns 12,56
